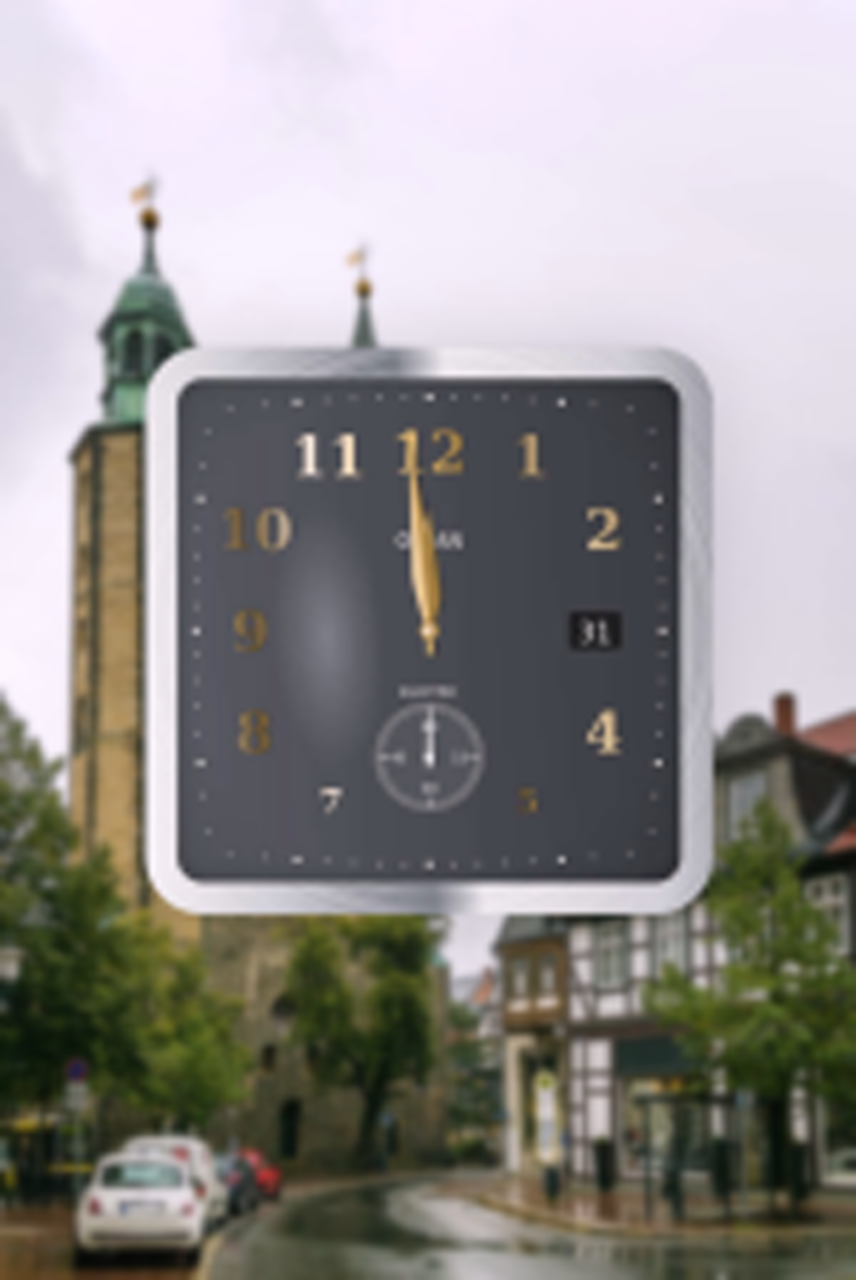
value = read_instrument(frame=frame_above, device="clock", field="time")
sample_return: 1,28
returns 11,59
